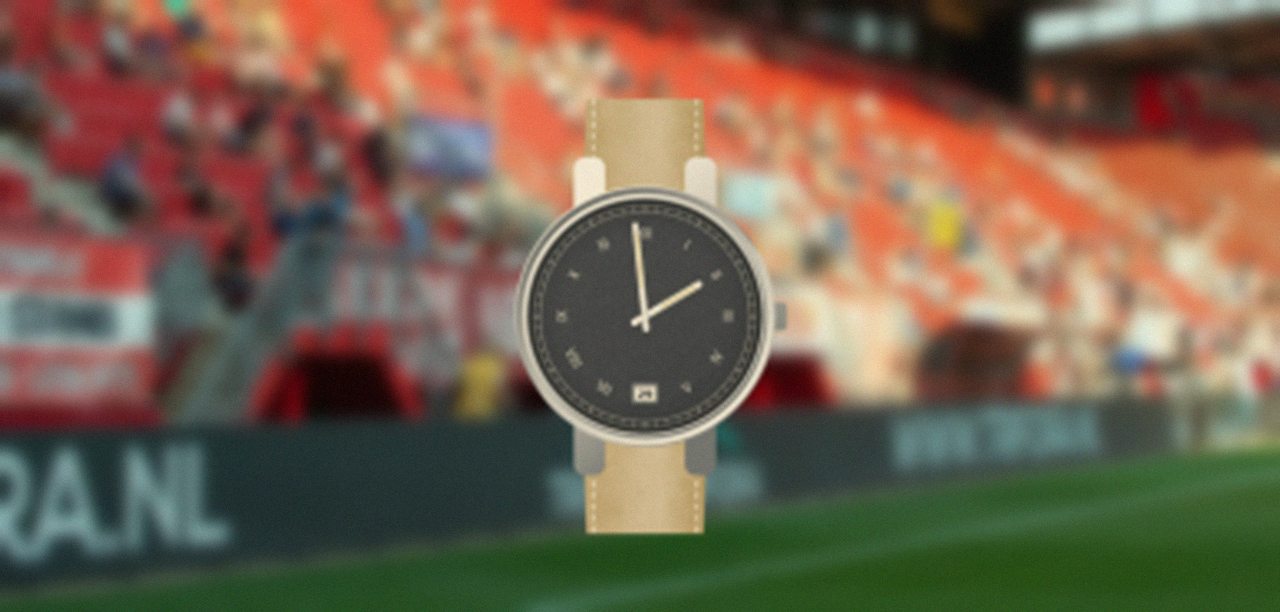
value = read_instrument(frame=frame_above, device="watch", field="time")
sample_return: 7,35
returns 1,59
